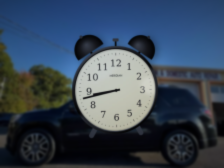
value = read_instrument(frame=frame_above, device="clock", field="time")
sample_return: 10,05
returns 8,43
